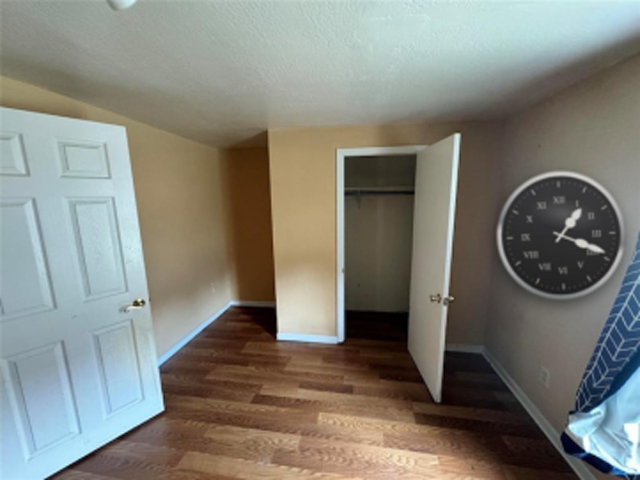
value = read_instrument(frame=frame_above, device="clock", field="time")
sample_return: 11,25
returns 1,19
